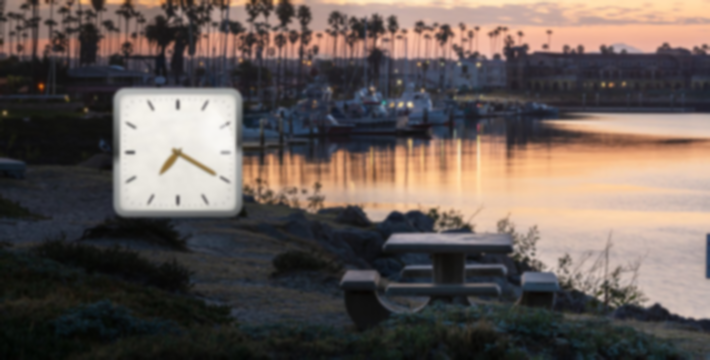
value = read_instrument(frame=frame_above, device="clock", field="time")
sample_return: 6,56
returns 7,20
